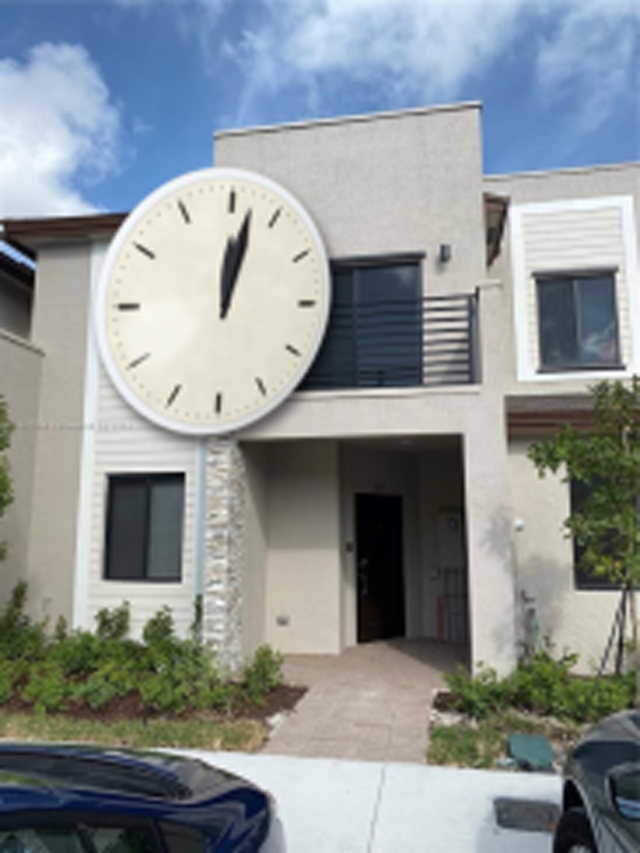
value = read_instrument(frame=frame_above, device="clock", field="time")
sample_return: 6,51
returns 12,02
